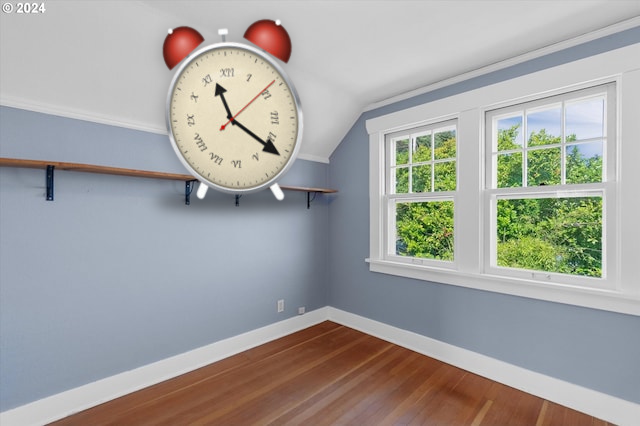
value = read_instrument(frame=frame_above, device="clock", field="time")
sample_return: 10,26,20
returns 11,21,09
